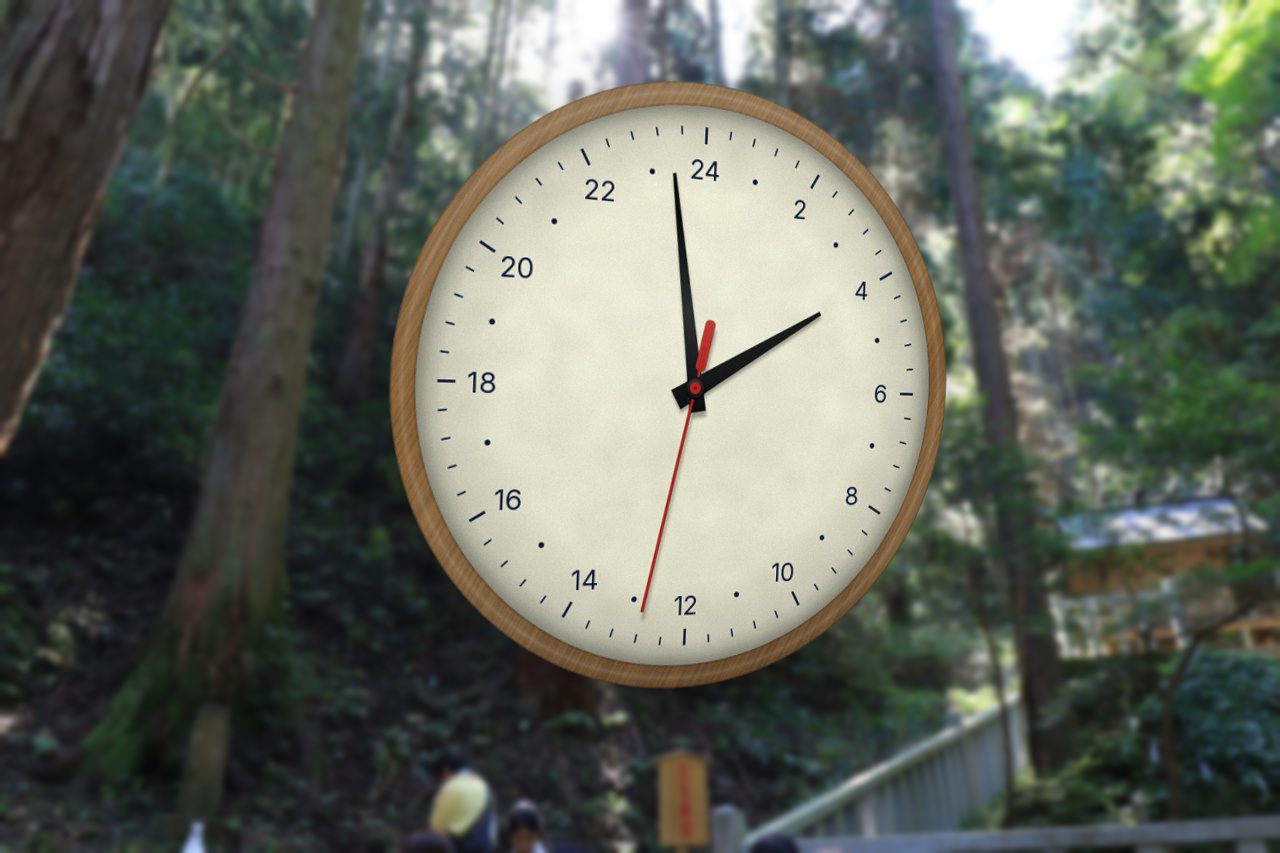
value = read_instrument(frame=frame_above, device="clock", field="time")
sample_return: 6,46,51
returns 3,58,32
